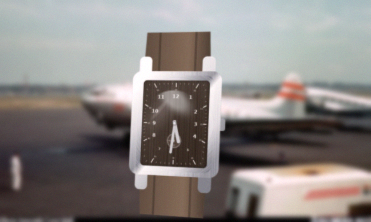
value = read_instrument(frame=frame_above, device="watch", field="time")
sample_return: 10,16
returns 5,31
